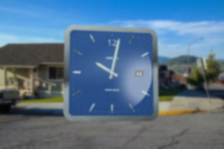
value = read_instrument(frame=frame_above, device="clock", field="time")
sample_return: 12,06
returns 10,02
